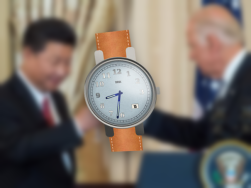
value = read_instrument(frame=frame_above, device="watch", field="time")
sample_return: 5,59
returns 8,32
